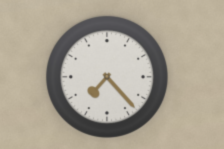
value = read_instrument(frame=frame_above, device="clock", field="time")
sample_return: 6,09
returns 7,23
